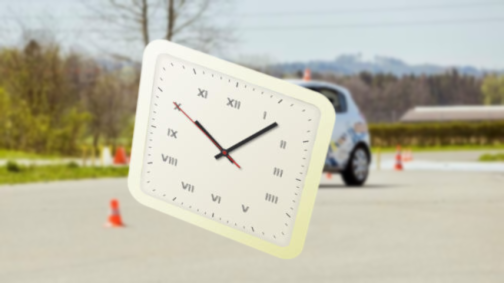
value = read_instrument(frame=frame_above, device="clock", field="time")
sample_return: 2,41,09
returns 10,06,50
